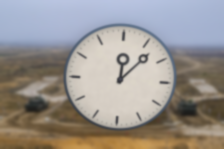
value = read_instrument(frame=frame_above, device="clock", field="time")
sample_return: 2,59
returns 12,07
